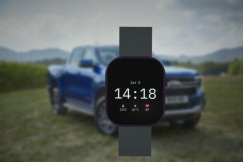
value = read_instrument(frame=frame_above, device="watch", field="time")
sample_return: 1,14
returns 14,18
